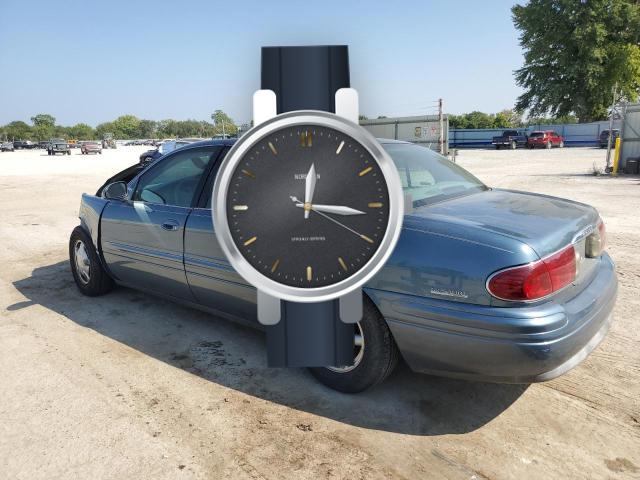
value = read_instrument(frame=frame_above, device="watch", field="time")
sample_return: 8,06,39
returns 12,16,20
